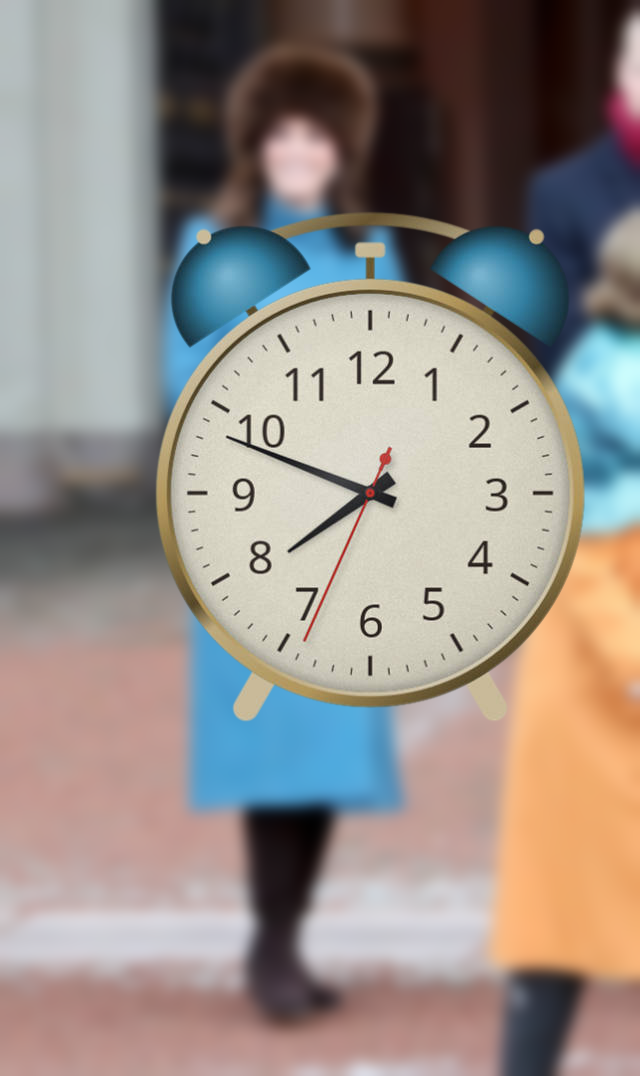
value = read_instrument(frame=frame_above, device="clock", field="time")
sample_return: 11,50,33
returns 7,48,34
